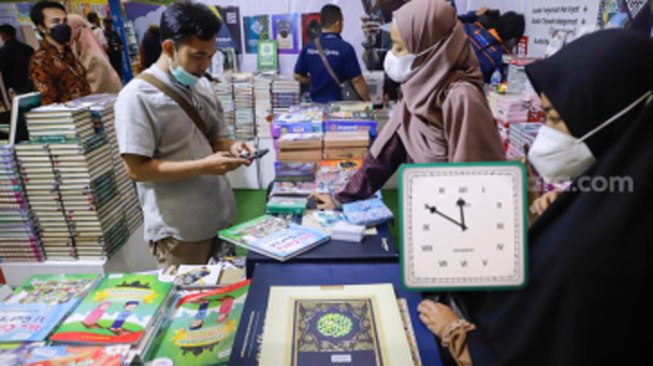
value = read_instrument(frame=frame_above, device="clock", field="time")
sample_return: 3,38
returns 11,50
